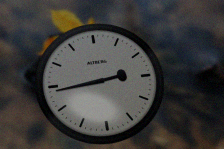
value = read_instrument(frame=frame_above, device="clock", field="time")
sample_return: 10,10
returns 2,44
